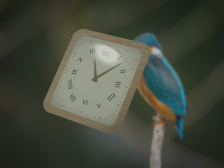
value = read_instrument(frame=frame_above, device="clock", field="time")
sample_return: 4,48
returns 11,07
